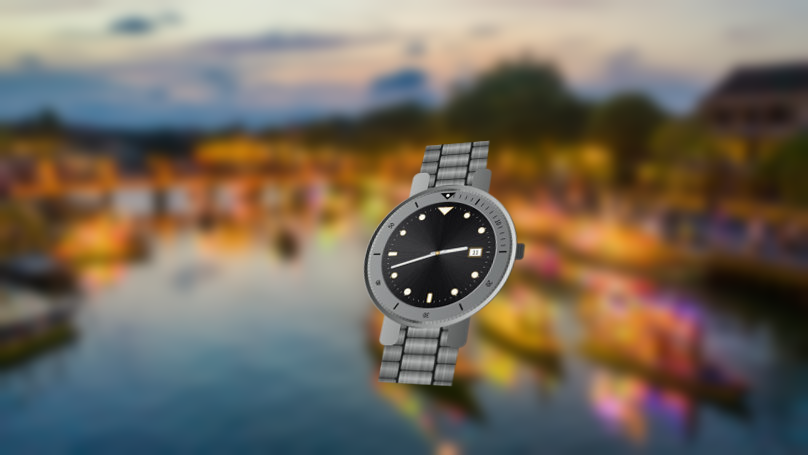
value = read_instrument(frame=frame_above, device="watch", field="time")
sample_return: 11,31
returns 2,42
